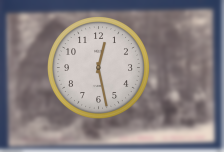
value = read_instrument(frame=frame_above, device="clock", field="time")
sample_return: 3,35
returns 12,28
